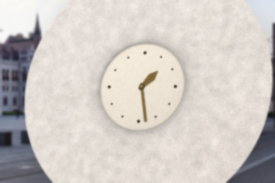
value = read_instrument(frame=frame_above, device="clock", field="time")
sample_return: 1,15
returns 1,28
